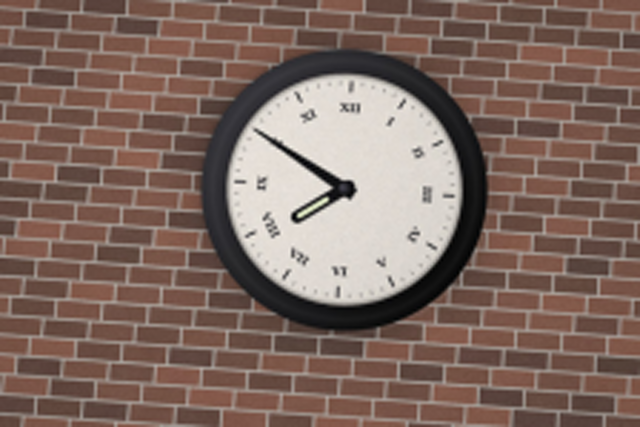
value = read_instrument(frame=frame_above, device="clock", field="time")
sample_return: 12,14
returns 7,50
